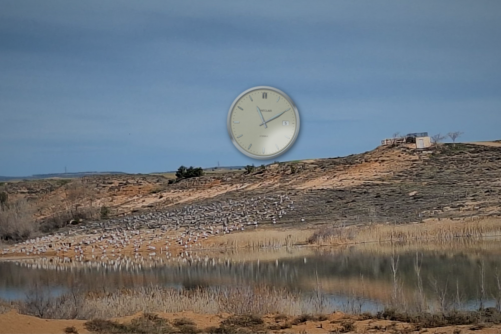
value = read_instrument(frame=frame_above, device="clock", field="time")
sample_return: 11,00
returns 11,10
